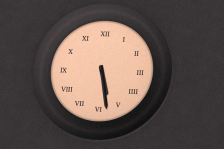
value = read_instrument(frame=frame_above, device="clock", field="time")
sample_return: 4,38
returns 5,28
